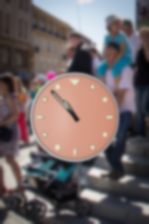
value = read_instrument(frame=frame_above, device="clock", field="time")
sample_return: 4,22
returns 10,53
